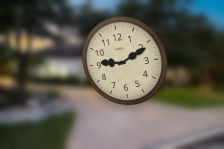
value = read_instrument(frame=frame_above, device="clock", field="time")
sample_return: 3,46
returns 9,11
